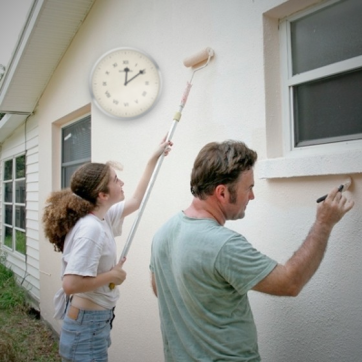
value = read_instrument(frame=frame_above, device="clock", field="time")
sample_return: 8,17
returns 12,09
